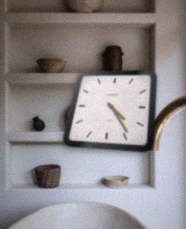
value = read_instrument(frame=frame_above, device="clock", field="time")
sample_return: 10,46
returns 4,24
